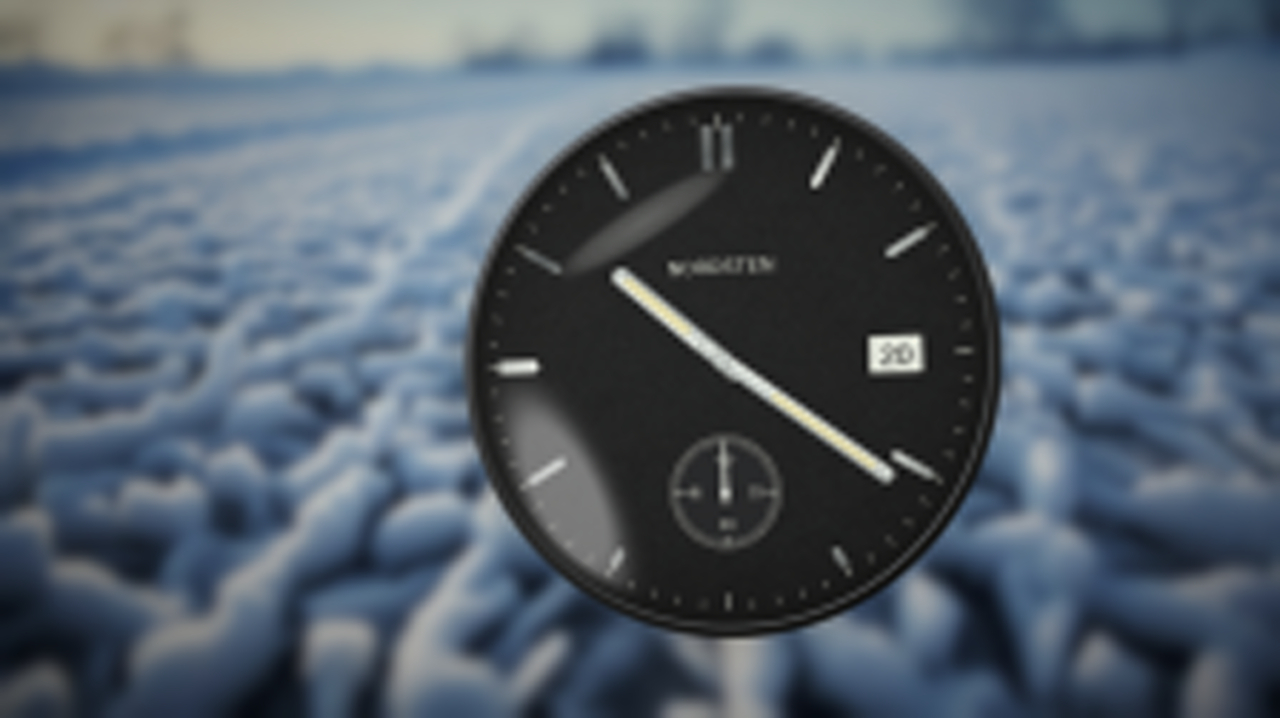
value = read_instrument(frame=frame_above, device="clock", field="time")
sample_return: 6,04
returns 10,21
